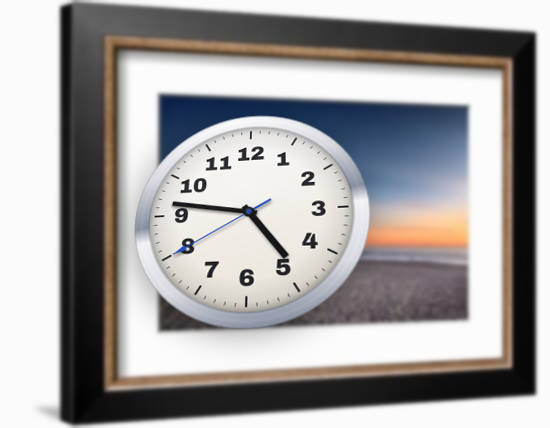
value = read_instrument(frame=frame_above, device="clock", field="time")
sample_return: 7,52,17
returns 4,46,40
